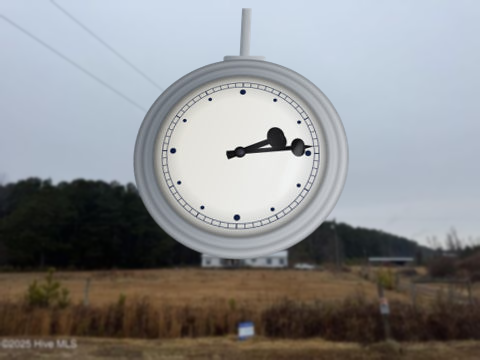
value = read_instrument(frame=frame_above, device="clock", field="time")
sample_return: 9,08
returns 2,14
